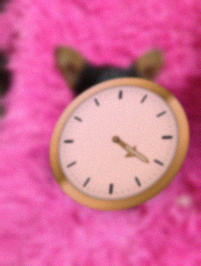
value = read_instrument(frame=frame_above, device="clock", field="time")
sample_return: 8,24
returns 4,21
